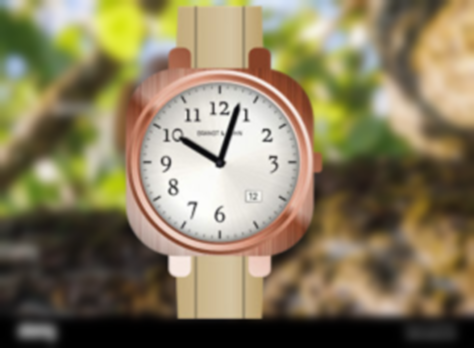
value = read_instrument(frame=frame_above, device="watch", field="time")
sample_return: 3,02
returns 10,03
